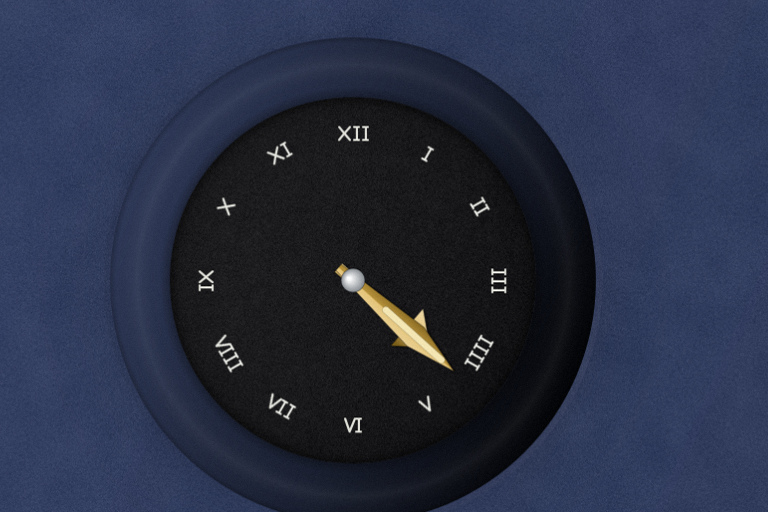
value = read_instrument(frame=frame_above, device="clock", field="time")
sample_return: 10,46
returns 4,22
